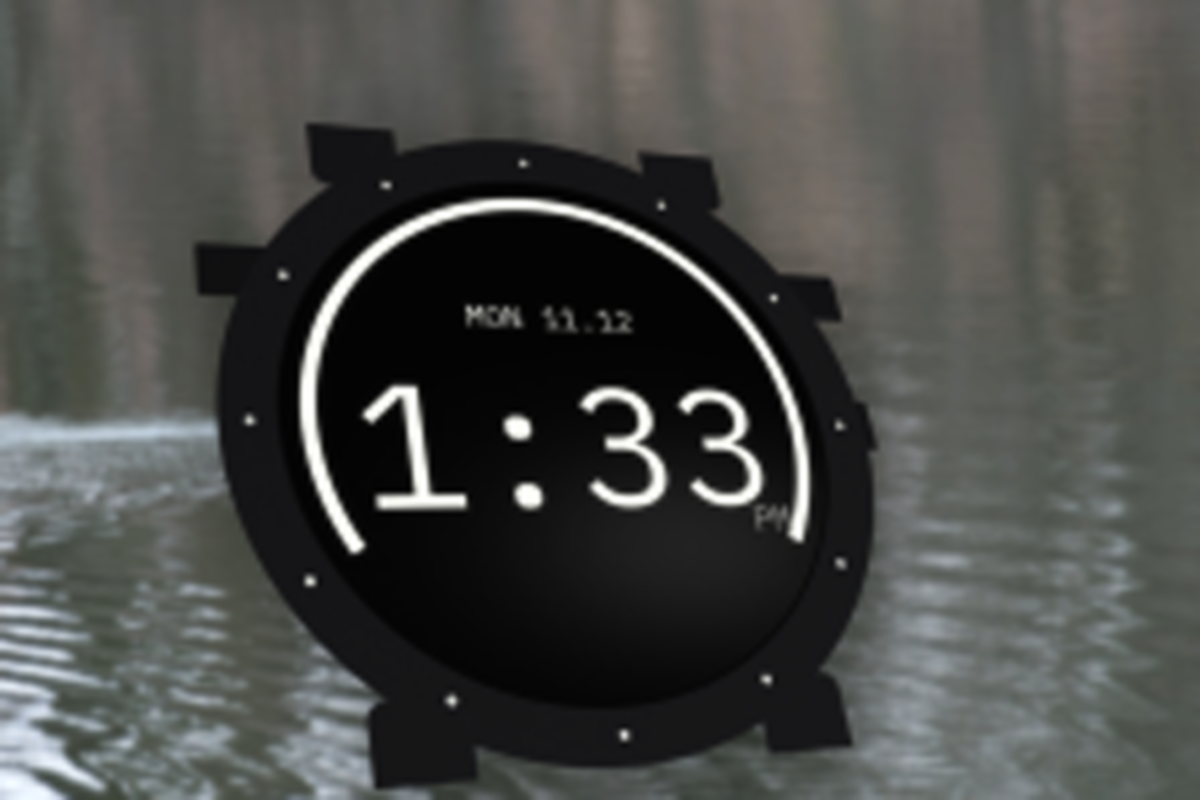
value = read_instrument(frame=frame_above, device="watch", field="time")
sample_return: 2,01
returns 1,33
